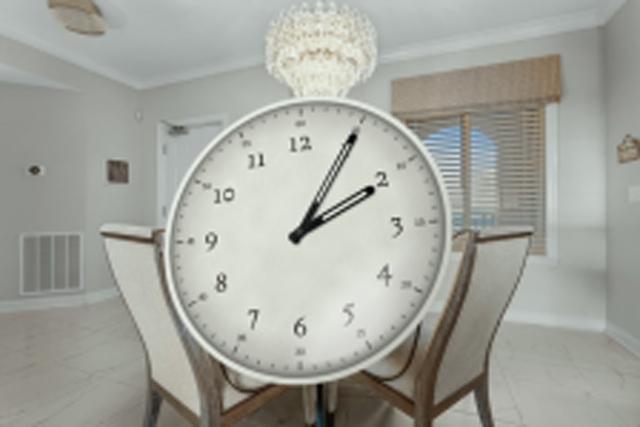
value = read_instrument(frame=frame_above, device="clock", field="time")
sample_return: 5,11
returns 2,05
